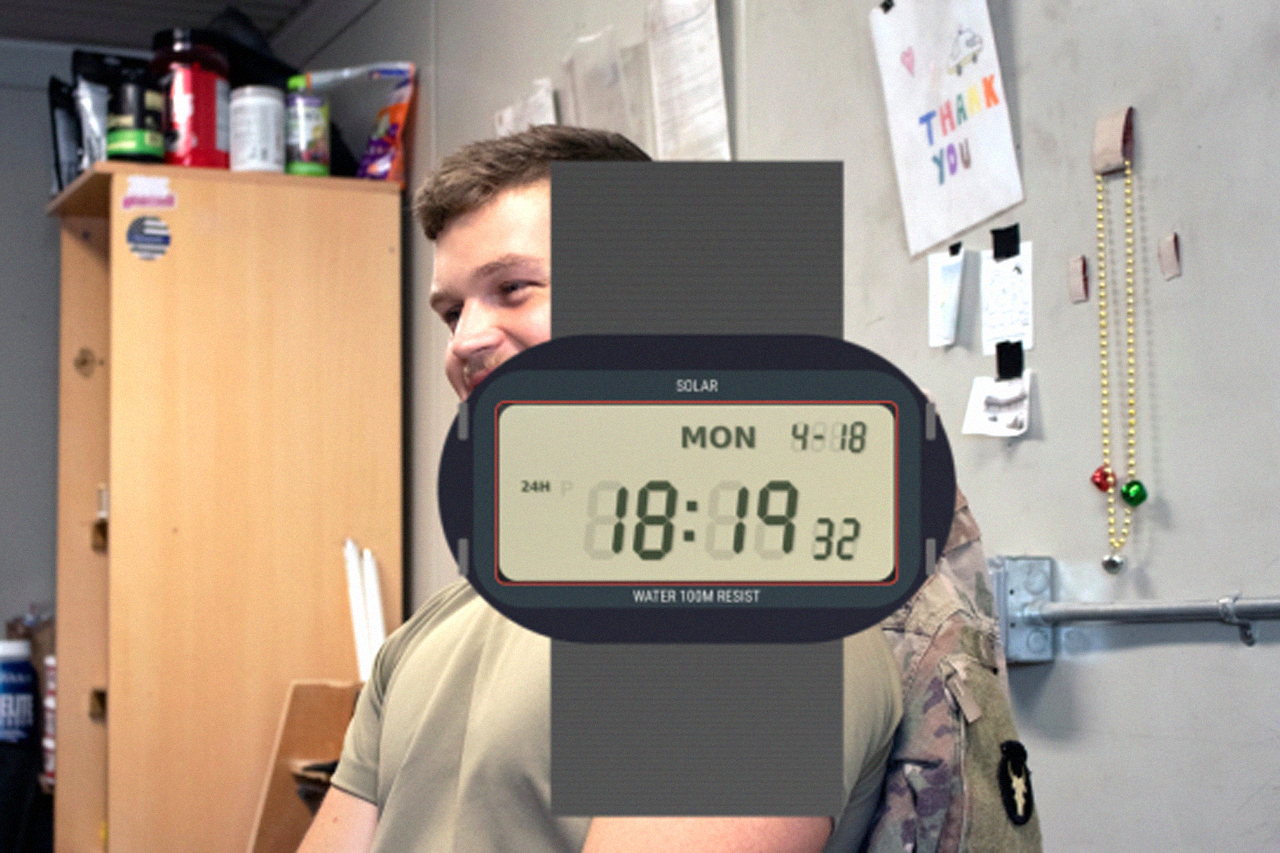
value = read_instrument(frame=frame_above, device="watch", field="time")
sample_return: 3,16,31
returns 18,19,32
